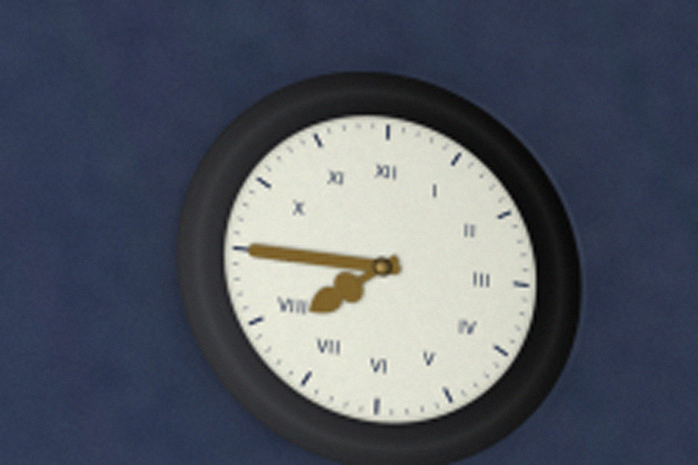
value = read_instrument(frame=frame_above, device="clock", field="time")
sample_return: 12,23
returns 7,45
